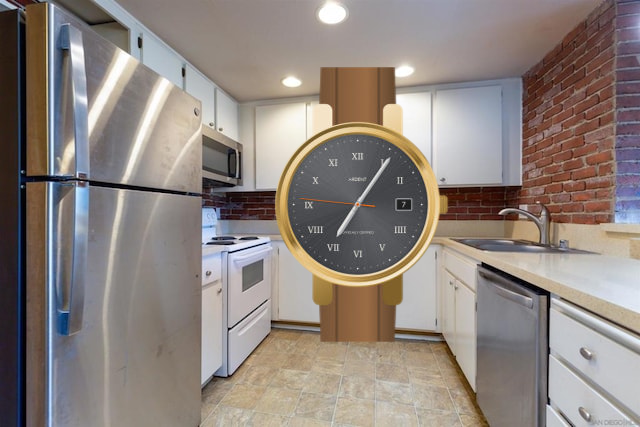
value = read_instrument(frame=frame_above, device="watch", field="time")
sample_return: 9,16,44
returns 7,05,46
